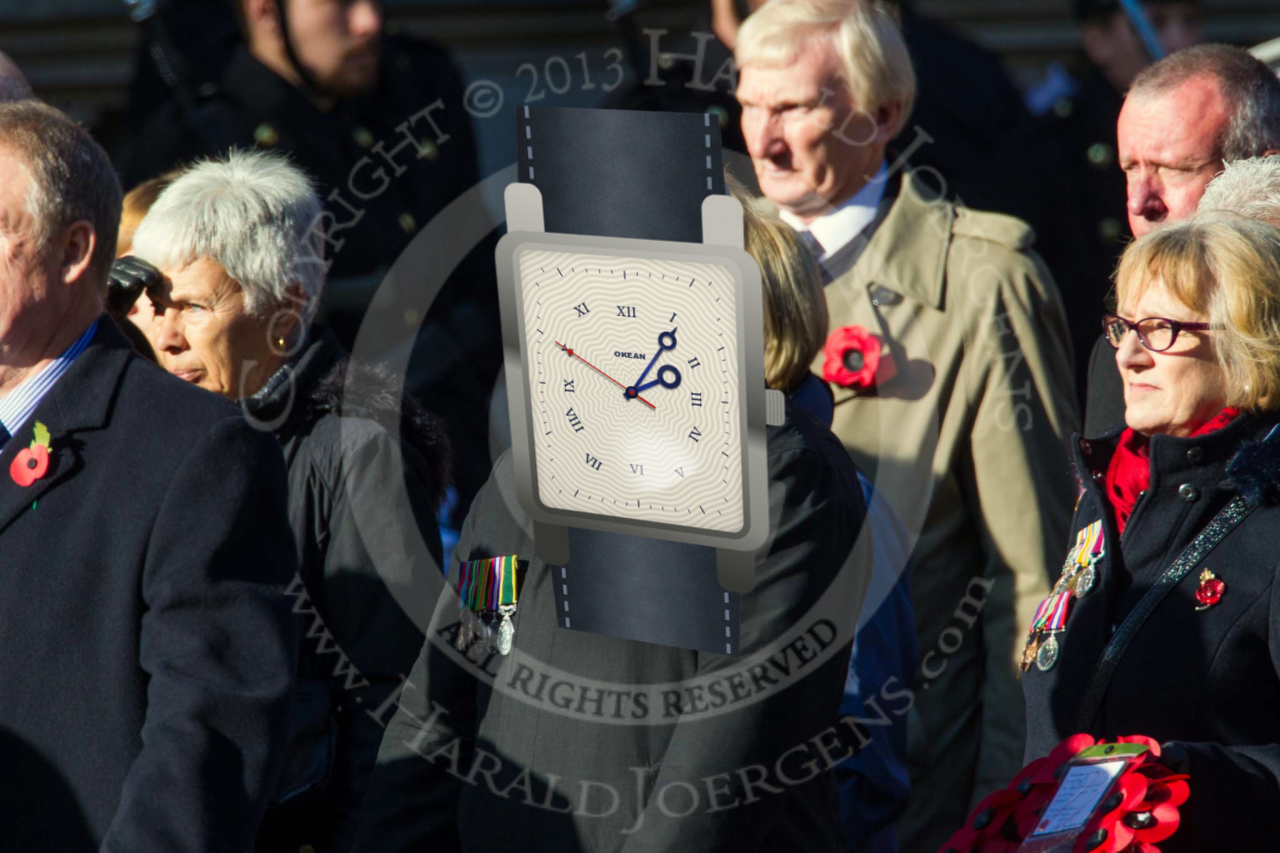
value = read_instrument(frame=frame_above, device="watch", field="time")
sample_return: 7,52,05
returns 2,05,50
